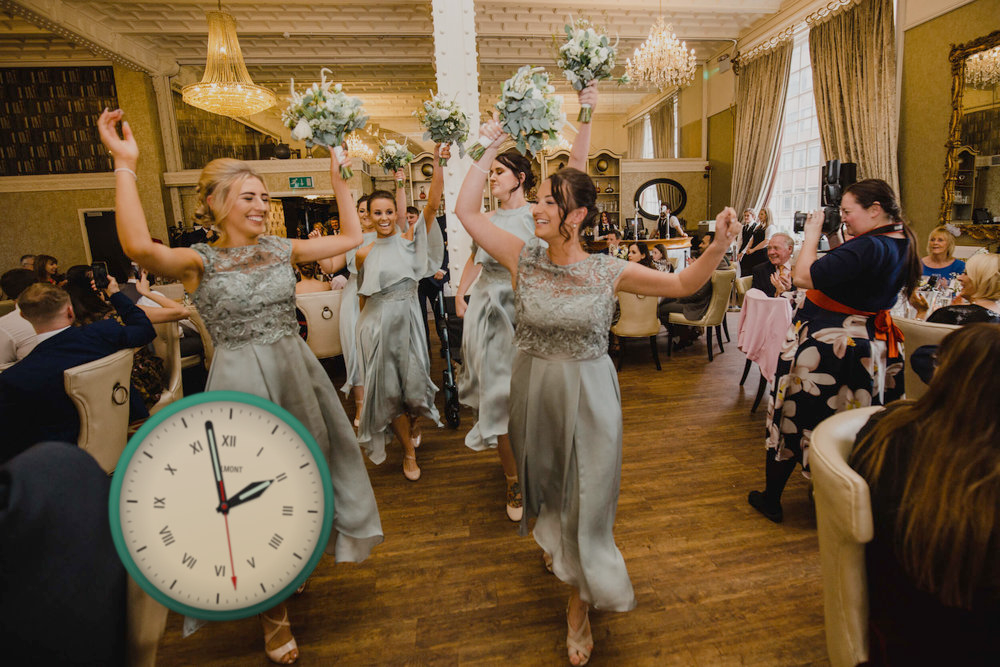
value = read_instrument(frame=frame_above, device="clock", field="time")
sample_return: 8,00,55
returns 1,57,28
